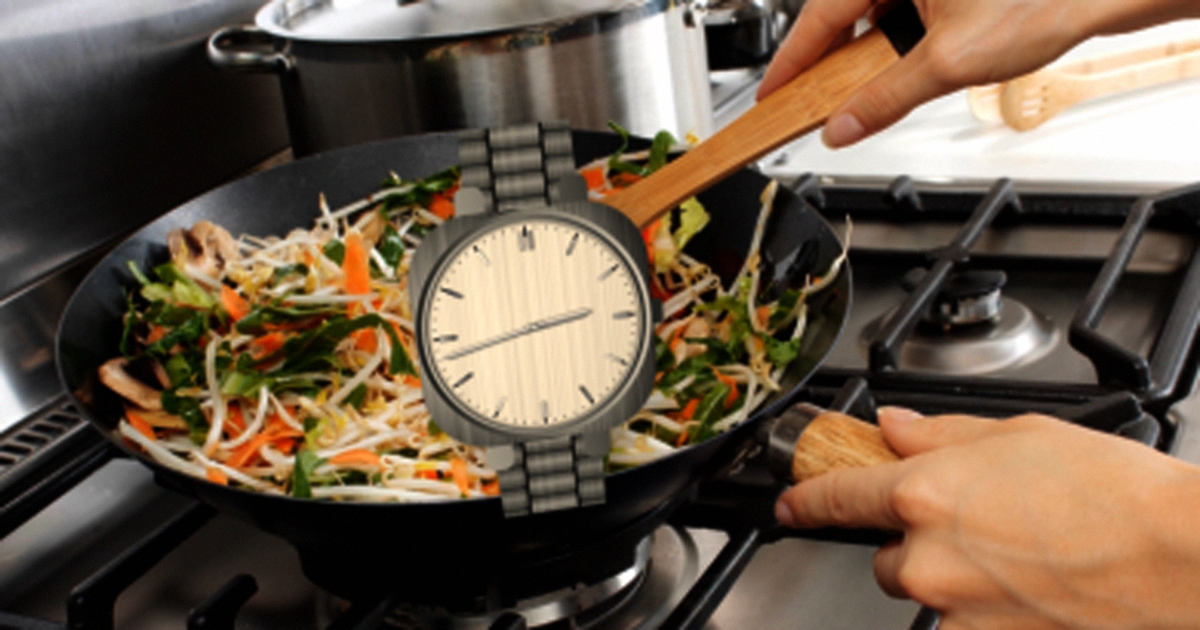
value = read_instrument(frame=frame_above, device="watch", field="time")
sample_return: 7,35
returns 2,43
